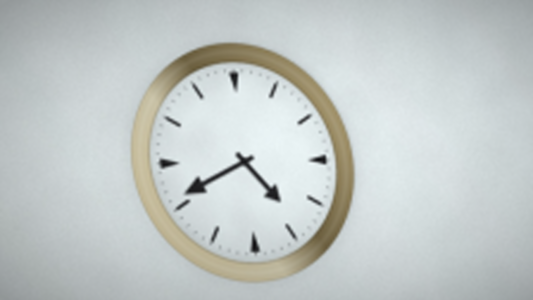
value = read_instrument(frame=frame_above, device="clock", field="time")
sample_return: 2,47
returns 4,41
